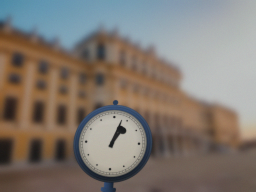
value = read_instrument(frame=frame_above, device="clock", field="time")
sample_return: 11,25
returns 1,03
